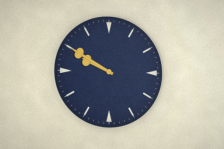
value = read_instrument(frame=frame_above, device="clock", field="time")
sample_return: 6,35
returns 9,50
